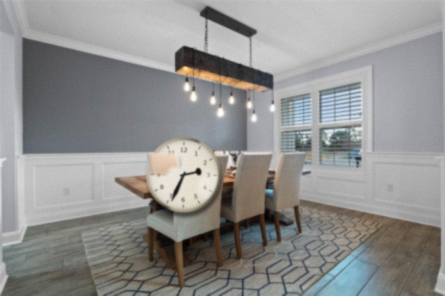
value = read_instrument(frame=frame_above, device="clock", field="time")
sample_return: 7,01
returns 2,34
